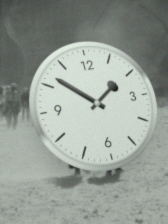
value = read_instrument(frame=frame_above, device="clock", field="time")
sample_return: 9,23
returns 1,52
